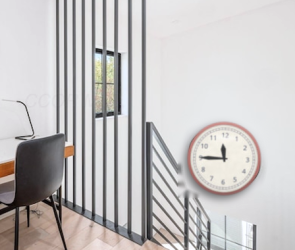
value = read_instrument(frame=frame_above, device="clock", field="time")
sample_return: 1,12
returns 11,45
